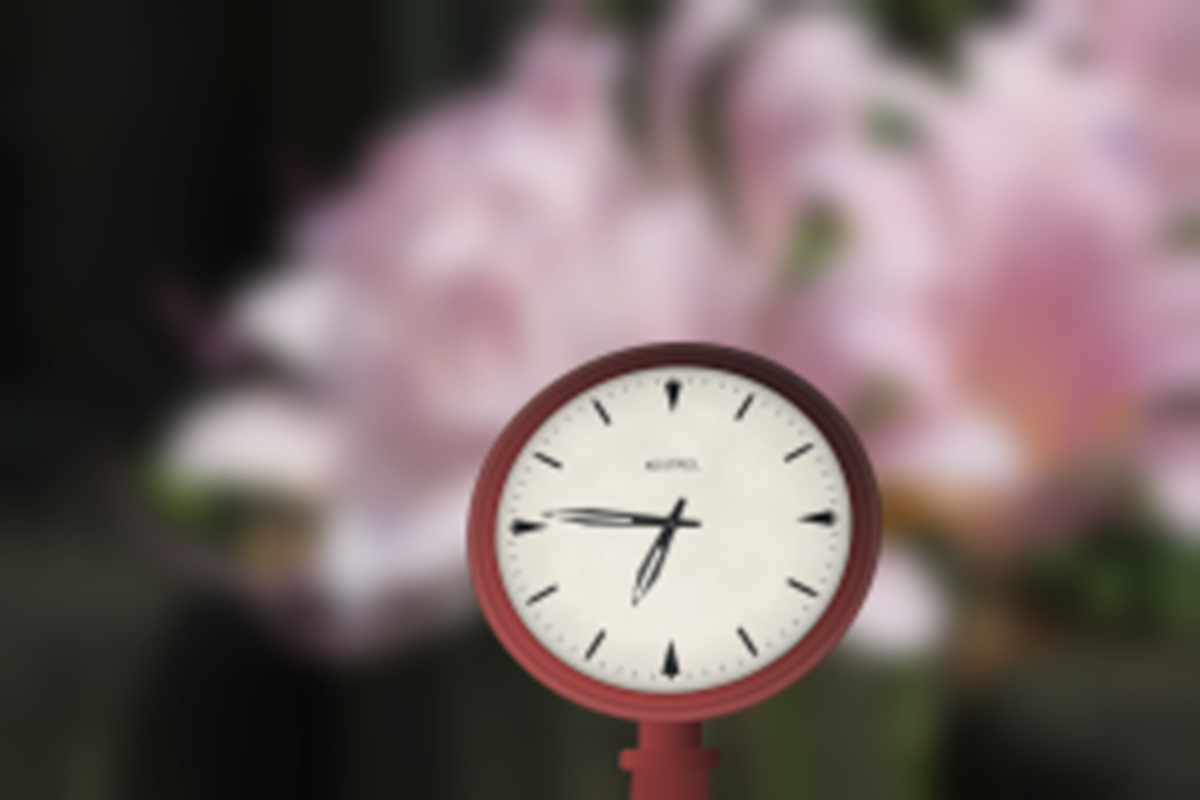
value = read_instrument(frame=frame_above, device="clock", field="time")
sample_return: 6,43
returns 6,46
